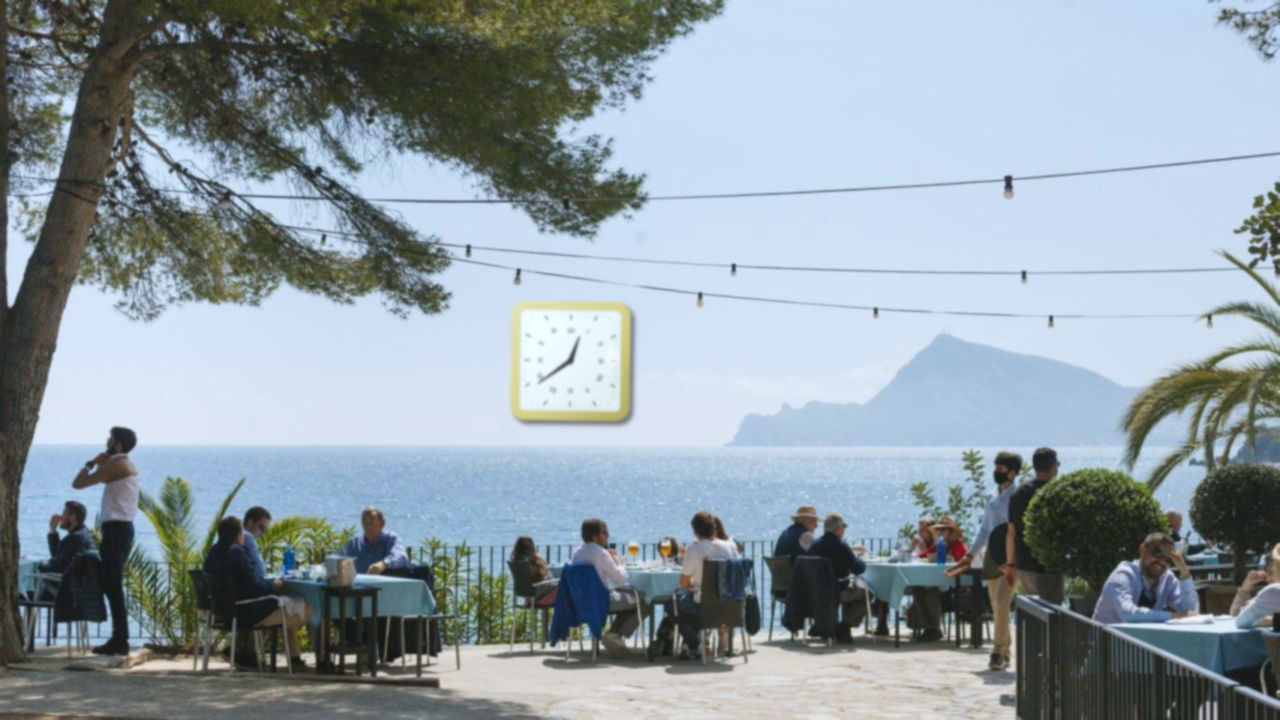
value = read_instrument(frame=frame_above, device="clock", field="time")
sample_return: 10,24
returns 12,39
